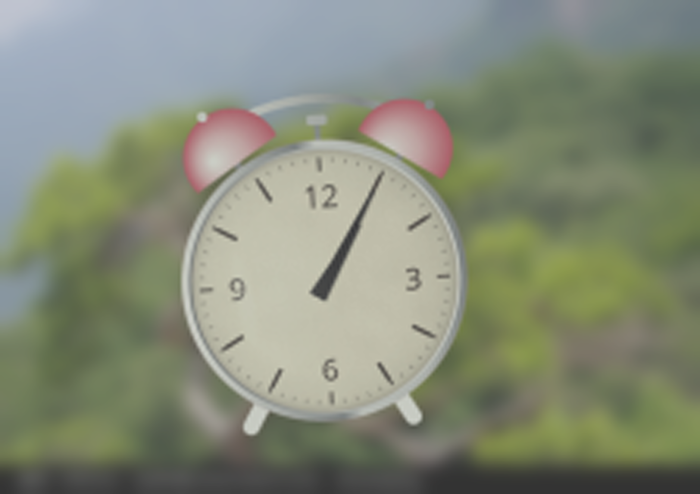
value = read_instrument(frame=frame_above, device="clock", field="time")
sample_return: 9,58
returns 1,05
